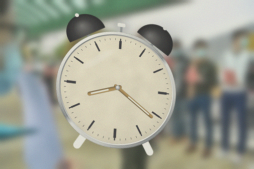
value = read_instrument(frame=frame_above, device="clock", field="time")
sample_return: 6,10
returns 8,21
